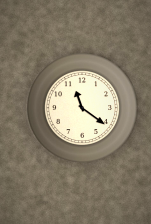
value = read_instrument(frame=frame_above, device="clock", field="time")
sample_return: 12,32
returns 11,21
